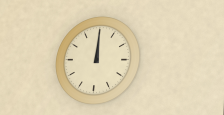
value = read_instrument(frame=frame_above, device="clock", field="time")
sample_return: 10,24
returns 12,00
